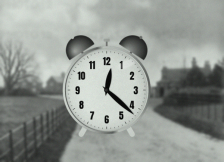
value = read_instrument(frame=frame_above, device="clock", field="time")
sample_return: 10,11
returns 12,22
